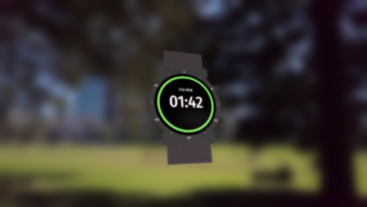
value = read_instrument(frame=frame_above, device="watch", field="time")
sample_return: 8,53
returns 1,42
